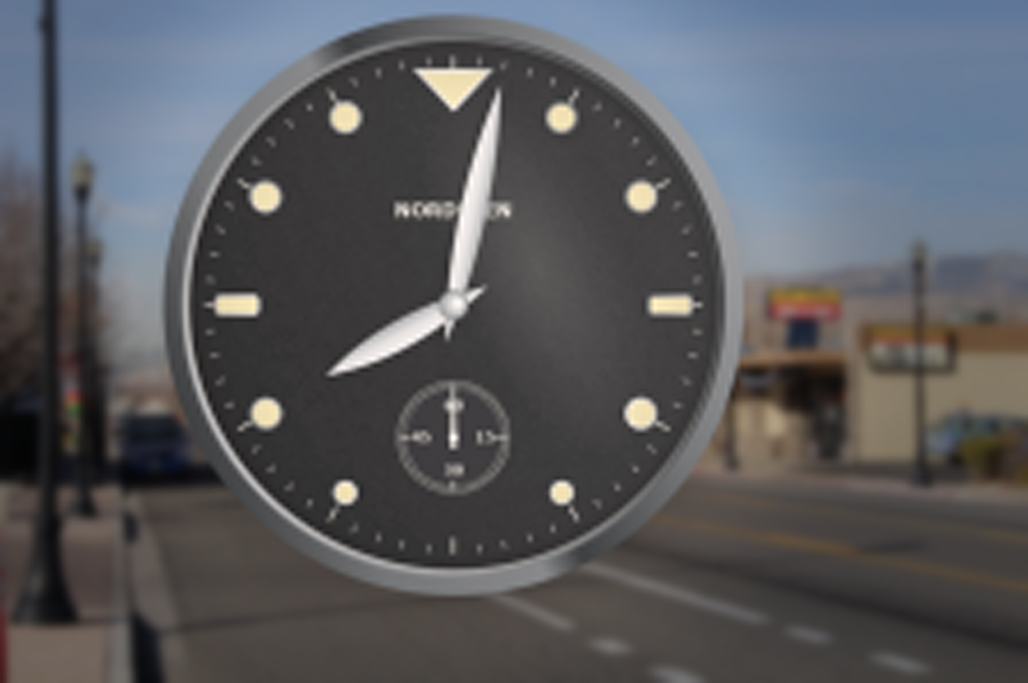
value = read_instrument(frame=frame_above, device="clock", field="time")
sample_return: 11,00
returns 8,02
